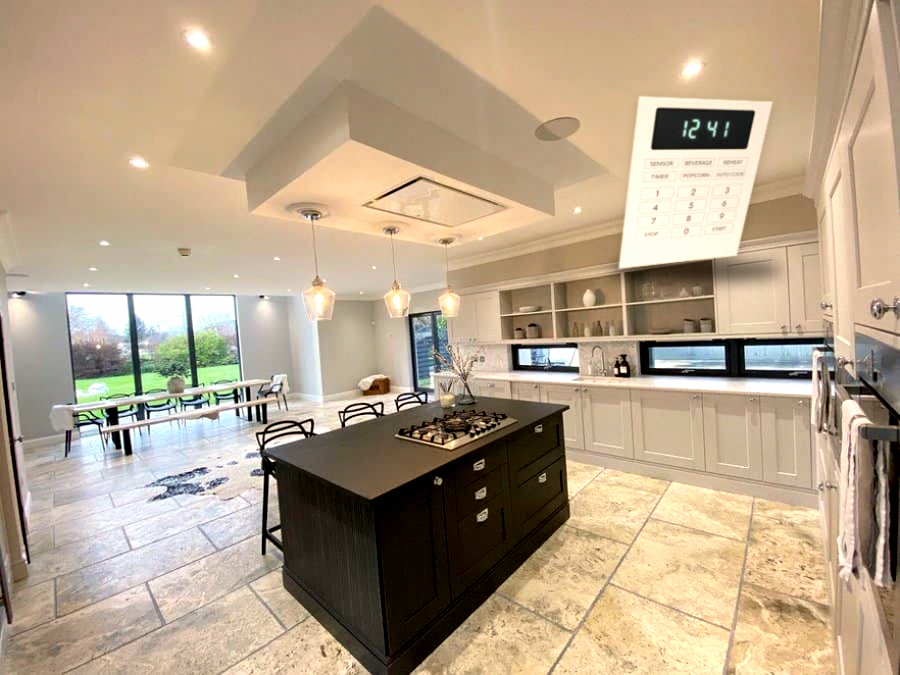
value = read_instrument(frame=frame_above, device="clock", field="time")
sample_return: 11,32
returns 12,41
